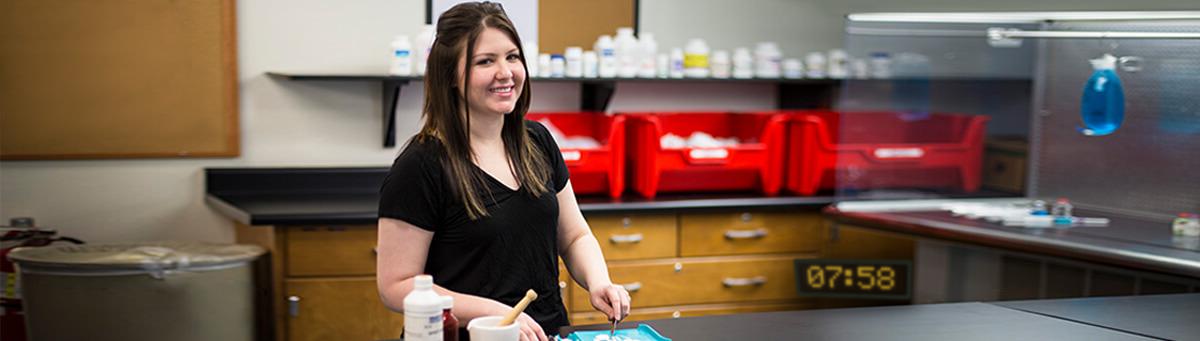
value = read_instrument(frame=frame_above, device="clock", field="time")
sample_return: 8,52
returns 7,58
